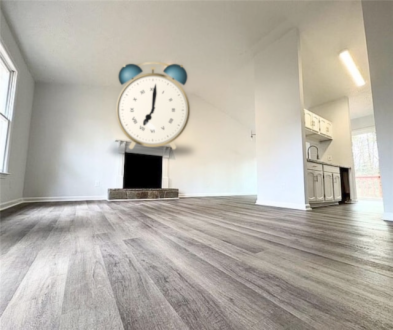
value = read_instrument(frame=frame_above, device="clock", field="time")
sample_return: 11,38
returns 7,01
